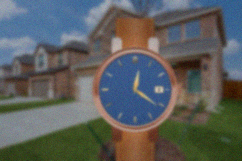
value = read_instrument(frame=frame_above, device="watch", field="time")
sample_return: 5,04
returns 12,21
